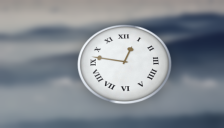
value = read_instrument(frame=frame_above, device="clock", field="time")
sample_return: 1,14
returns 12,47
